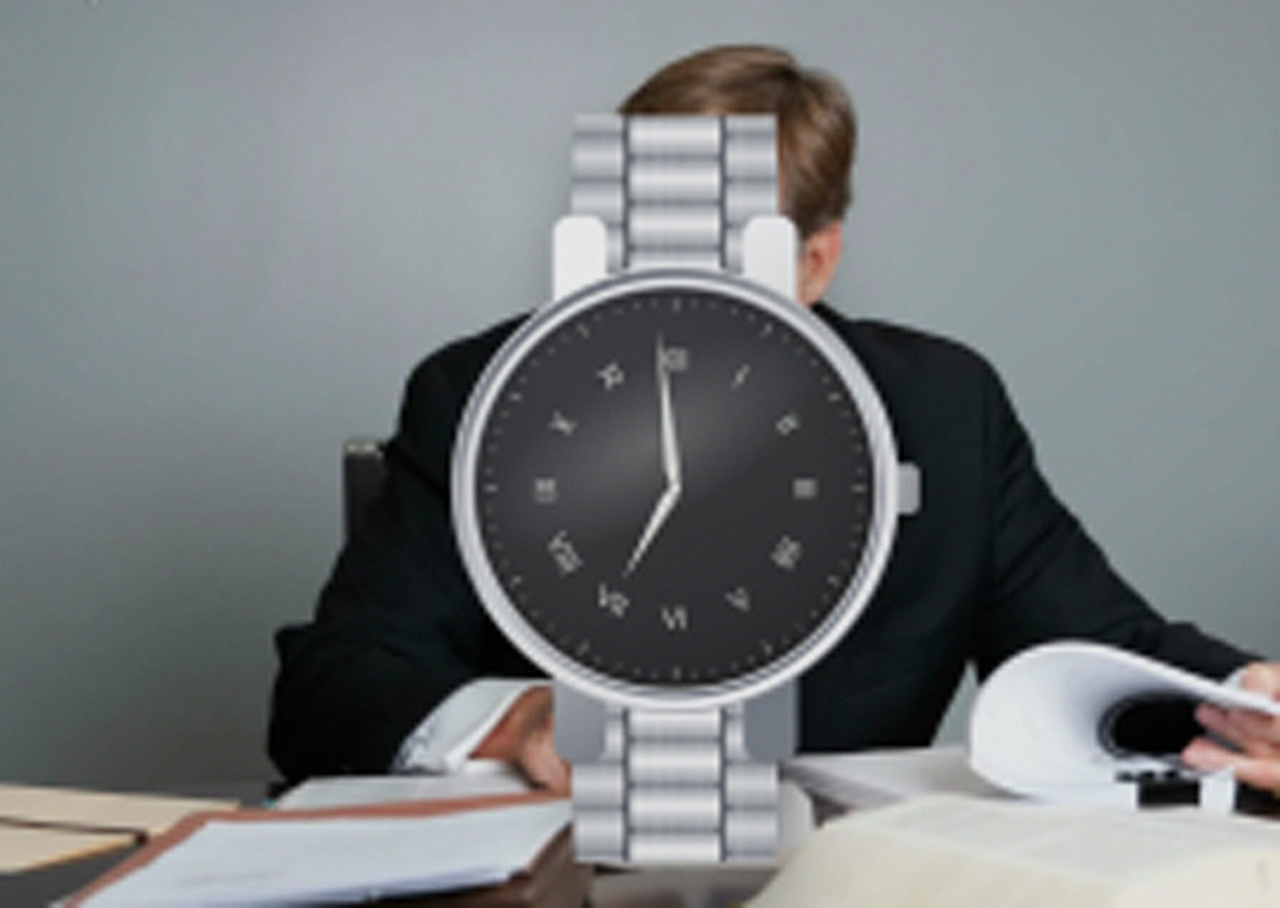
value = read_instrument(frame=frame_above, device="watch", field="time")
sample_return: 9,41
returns 6,59
